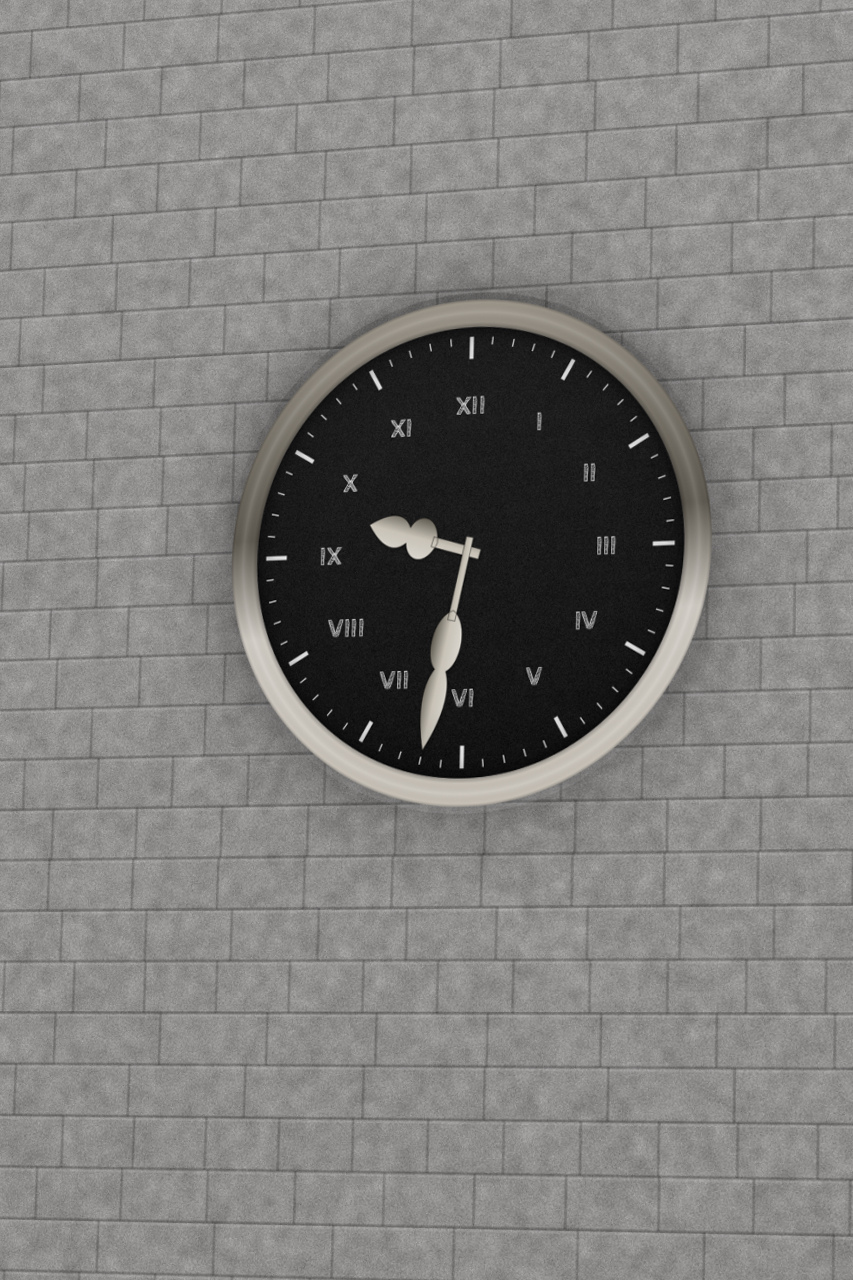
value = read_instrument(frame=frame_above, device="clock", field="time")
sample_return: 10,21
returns 9,32
